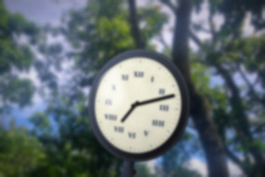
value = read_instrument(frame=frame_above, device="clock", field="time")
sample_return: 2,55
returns 7,12
